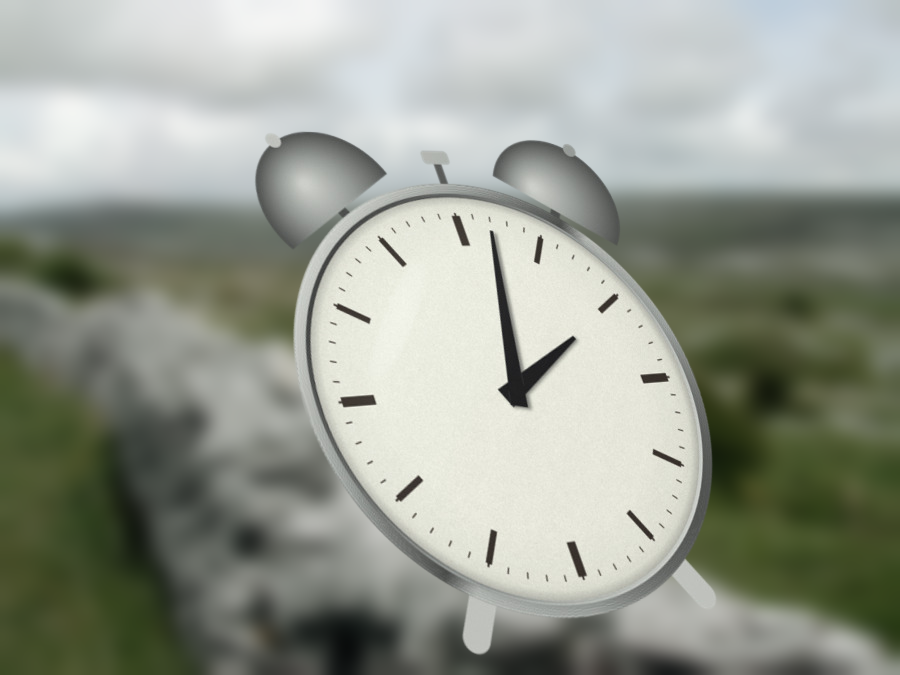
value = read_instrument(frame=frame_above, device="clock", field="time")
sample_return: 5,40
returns 2,02
